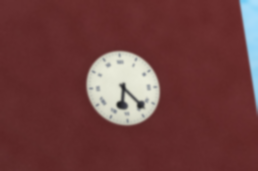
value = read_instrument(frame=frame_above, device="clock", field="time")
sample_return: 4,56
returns 6,23
